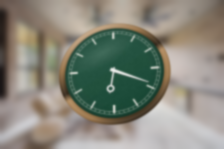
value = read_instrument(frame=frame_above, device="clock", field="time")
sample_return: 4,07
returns 6,19
